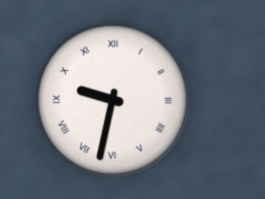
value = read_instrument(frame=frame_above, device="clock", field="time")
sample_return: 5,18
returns 9,32
